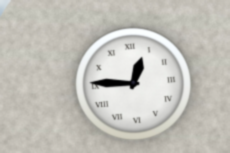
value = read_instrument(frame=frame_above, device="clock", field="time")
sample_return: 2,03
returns 12,46
